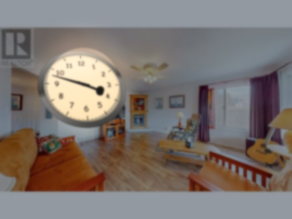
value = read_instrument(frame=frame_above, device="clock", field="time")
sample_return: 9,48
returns 3,48
